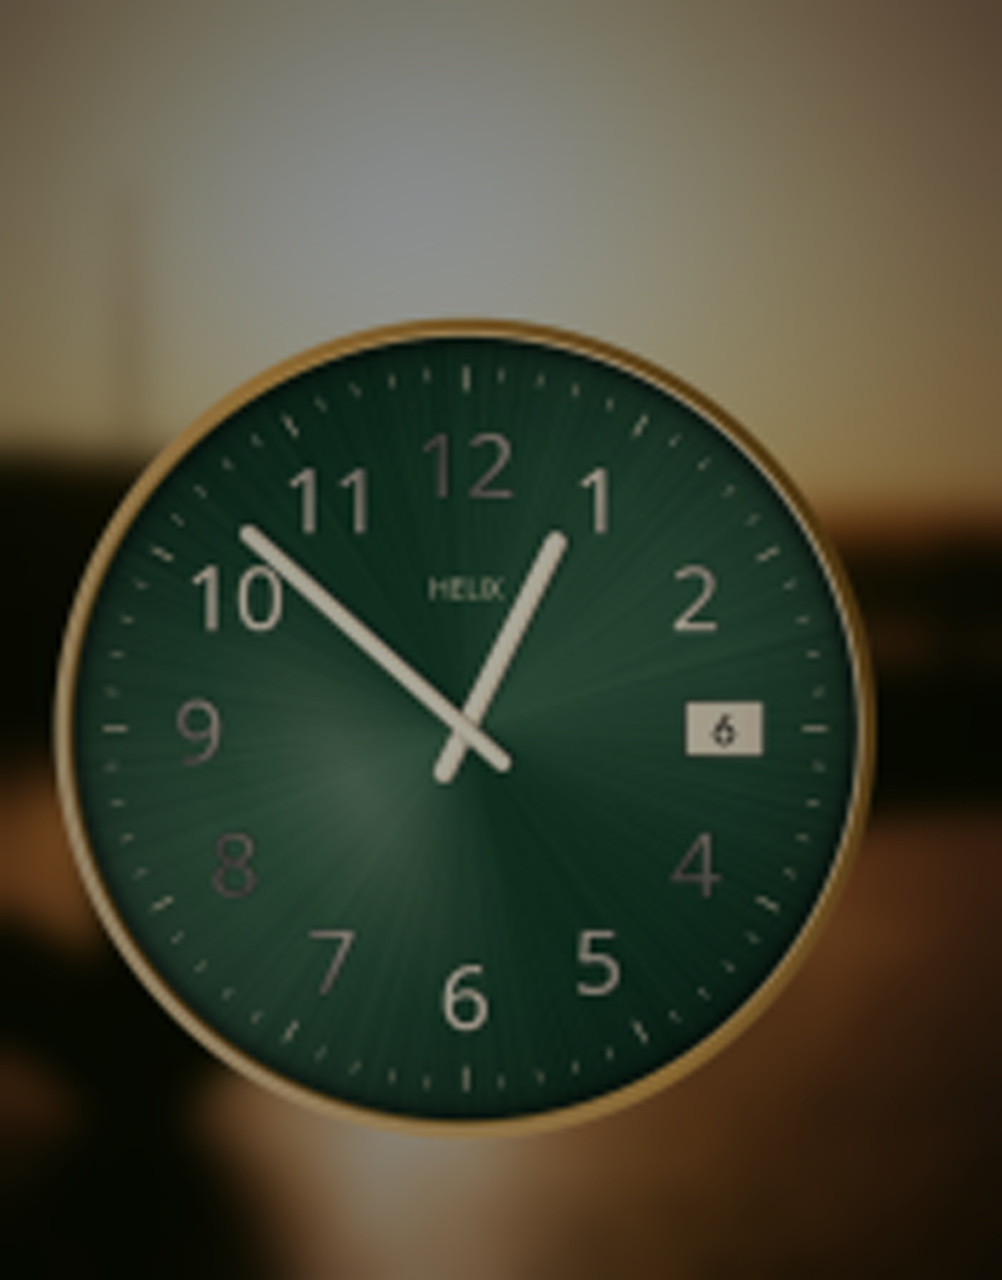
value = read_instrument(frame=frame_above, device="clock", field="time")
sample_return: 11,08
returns 12,52
